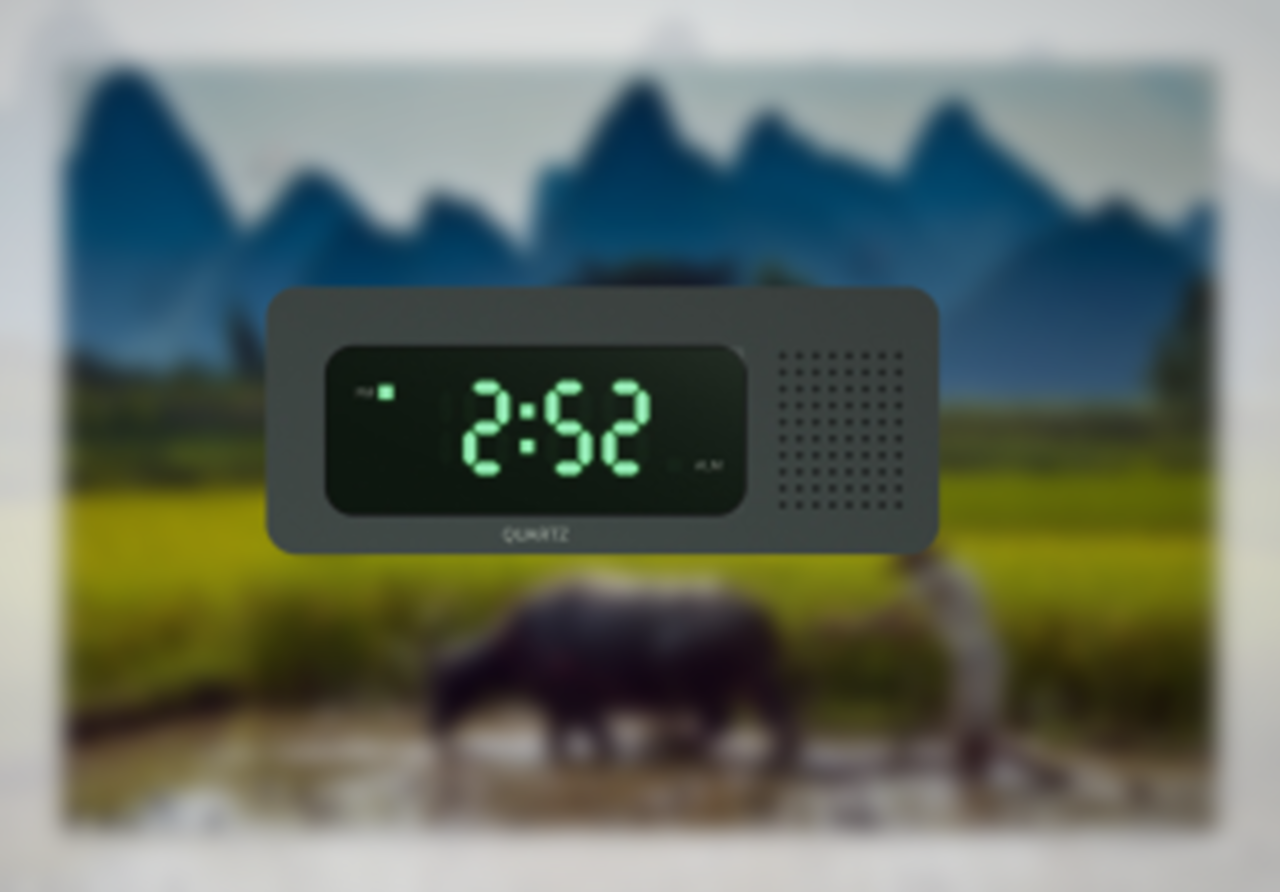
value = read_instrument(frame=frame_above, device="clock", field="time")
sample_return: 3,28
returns 2,52
